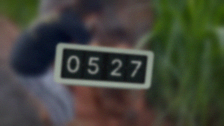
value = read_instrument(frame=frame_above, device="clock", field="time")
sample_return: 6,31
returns 5,27
